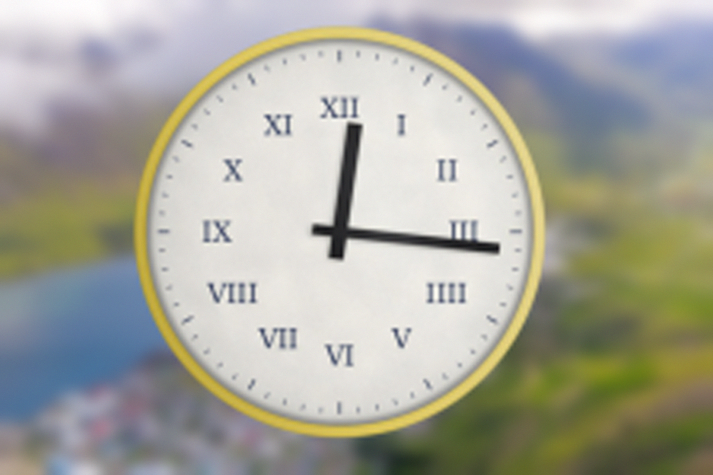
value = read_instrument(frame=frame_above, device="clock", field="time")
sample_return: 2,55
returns 12,16
